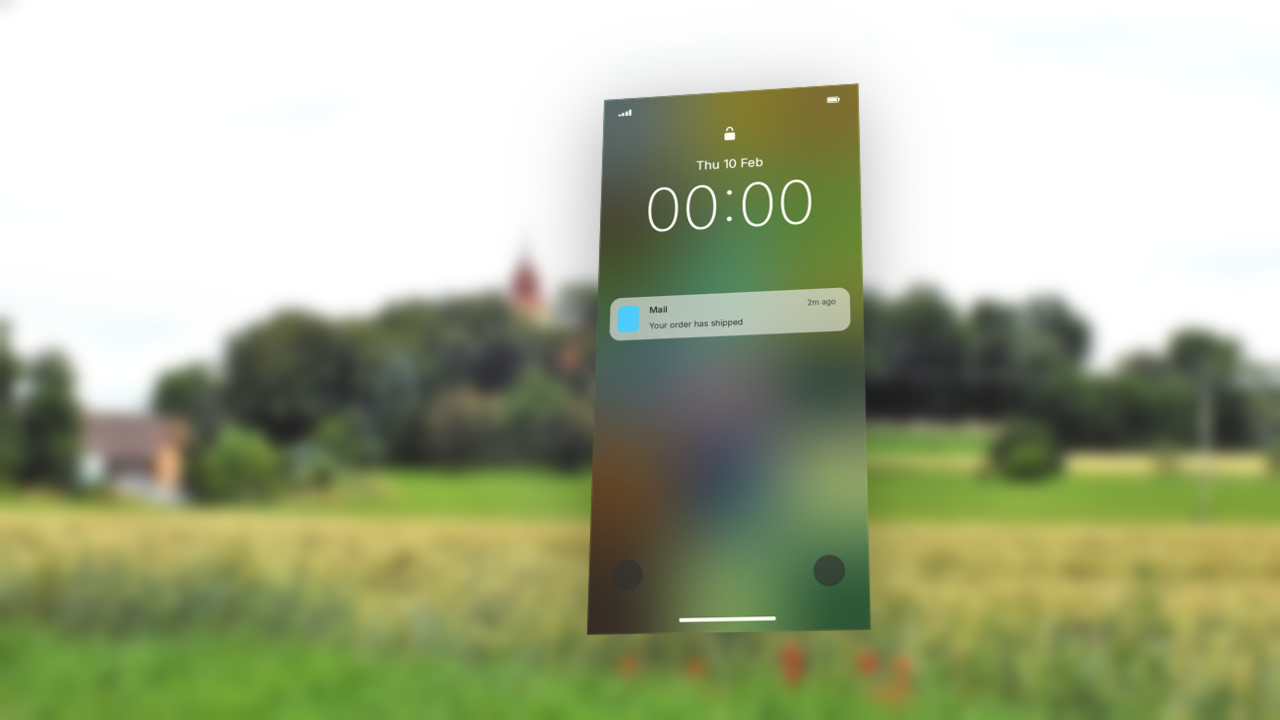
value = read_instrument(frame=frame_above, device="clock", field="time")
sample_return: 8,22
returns 0,00
